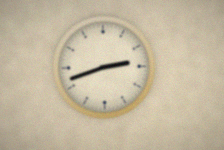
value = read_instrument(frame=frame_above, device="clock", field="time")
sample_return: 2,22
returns 2,42
